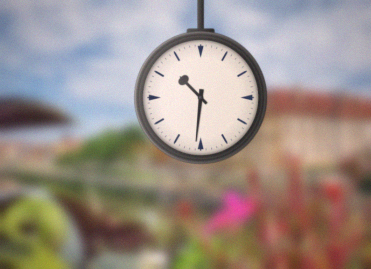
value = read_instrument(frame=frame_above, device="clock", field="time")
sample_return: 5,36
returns 10,31
